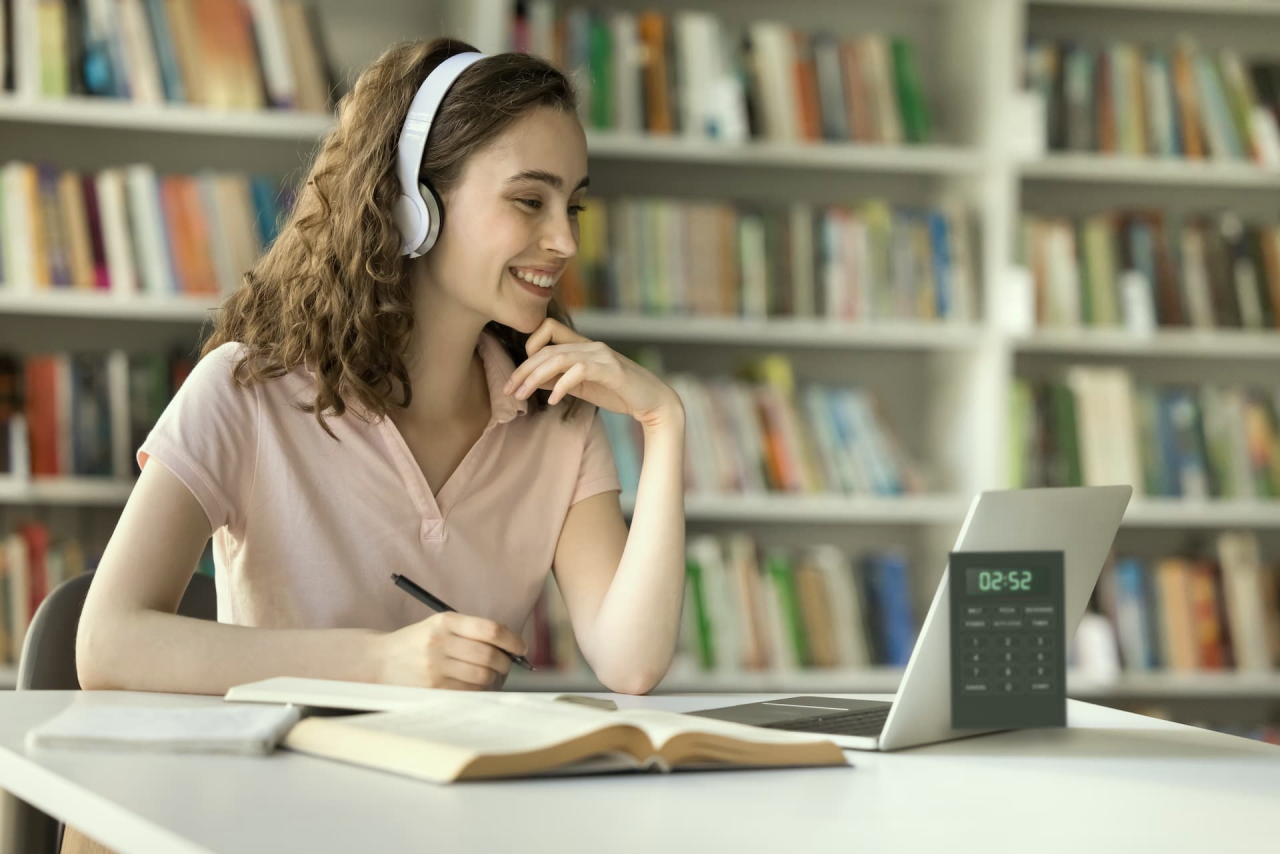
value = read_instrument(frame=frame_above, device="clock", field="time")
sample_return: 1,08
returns 2,52
